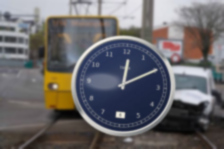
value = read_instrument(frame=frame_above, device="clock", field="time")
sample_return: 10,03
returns 12,10
